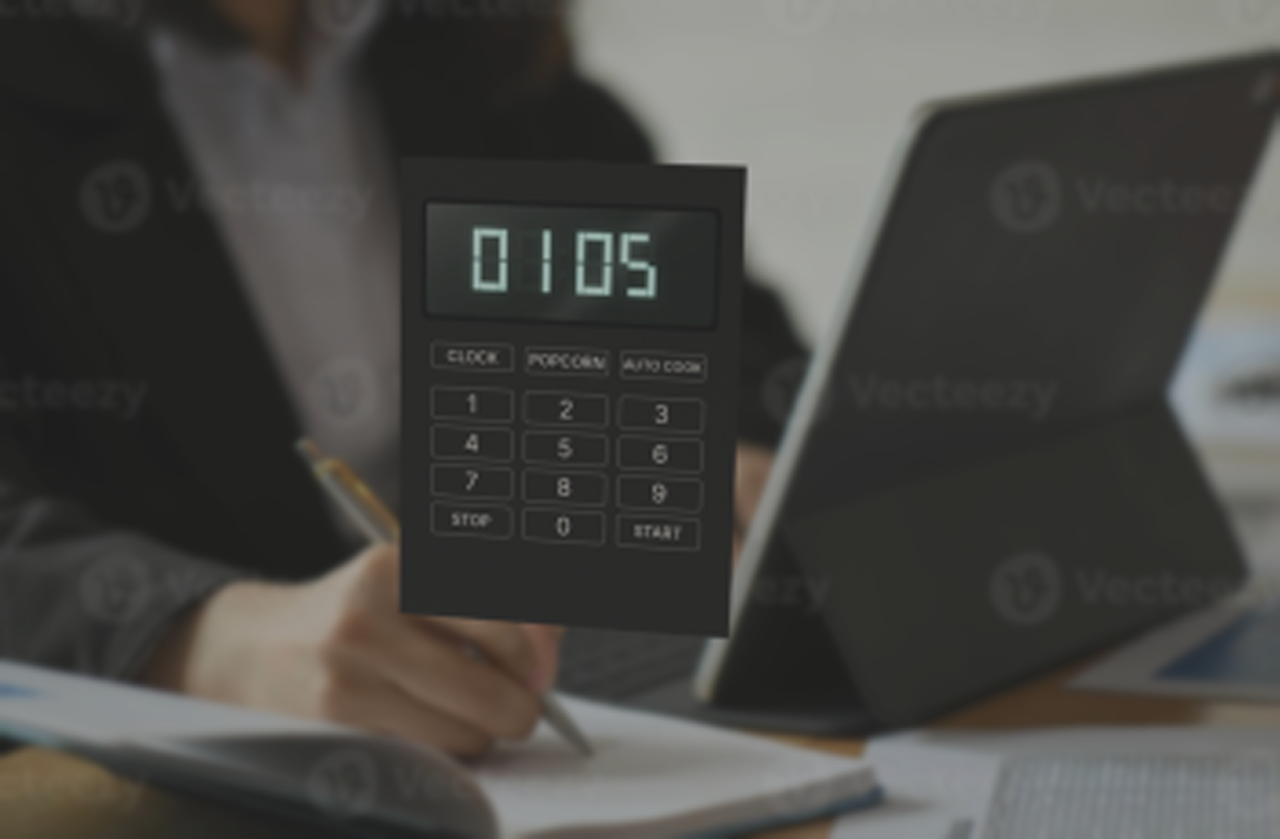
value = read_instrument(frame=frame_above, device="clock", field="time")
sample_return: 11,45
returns 1,05
